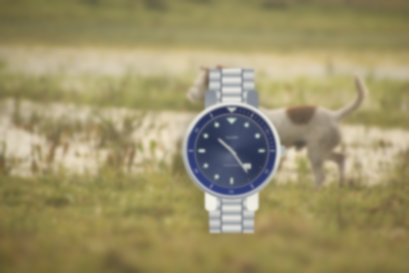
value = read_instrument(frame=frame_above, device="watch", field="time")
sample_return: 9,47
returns 10,24
